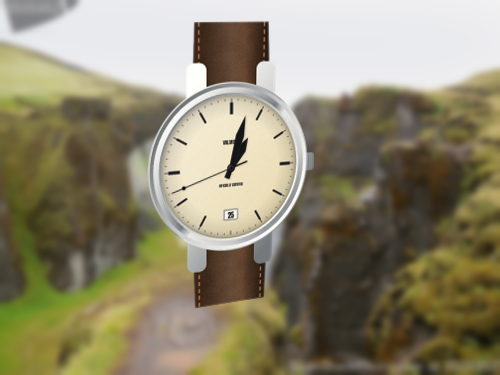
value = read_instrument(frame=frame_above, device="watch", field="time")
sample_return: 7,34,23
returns 1,02,42
